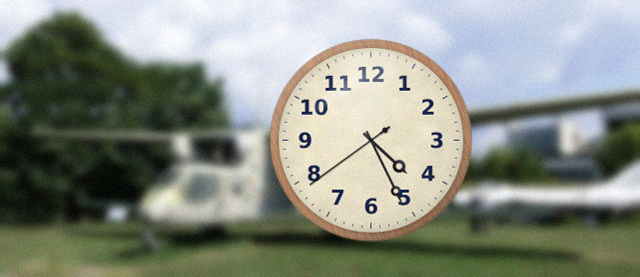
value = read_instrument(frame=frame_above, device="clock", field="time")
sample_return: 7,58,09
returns 4,25,39
